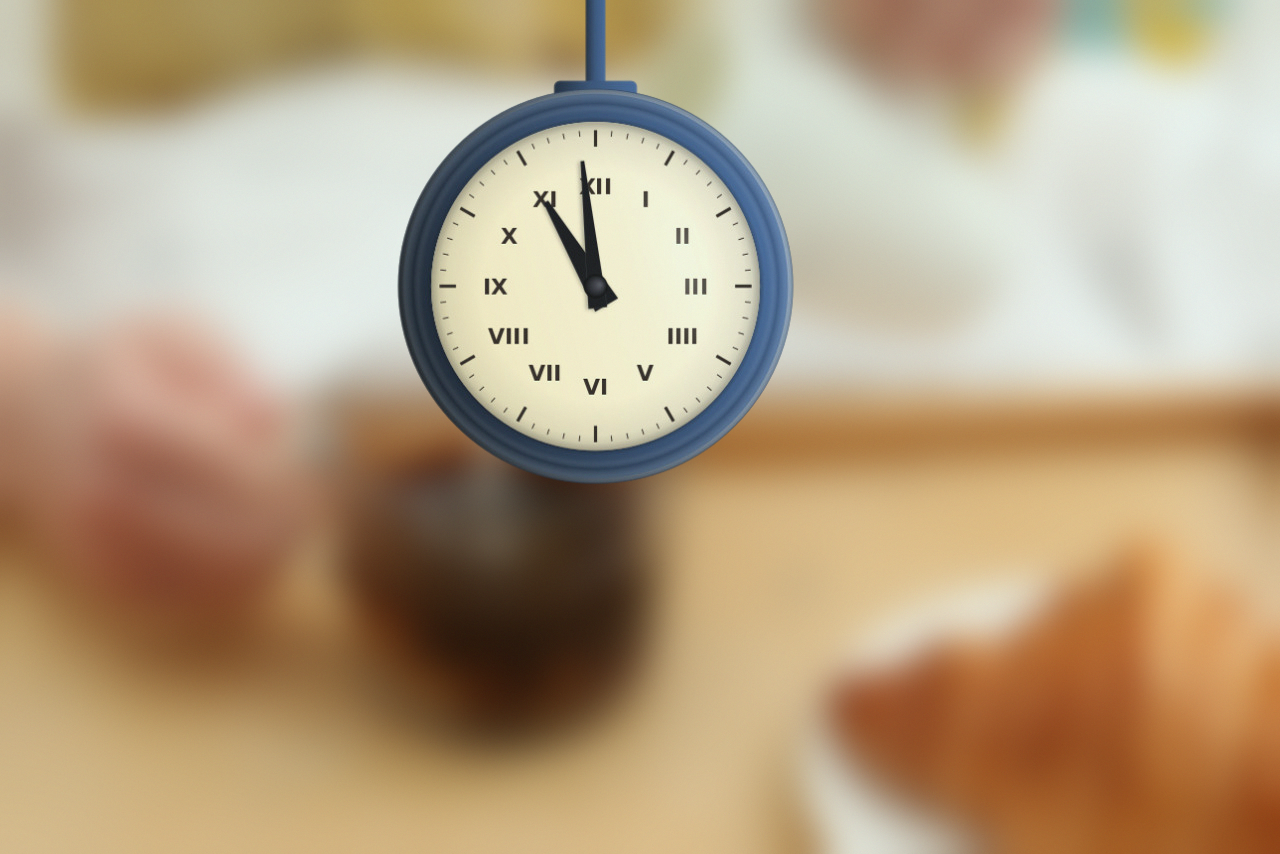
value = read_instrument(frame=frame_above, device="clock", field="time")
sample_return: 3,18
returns 10,59
